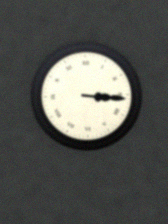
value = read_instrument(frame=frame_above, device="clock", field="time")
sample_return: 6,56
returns 3,16
